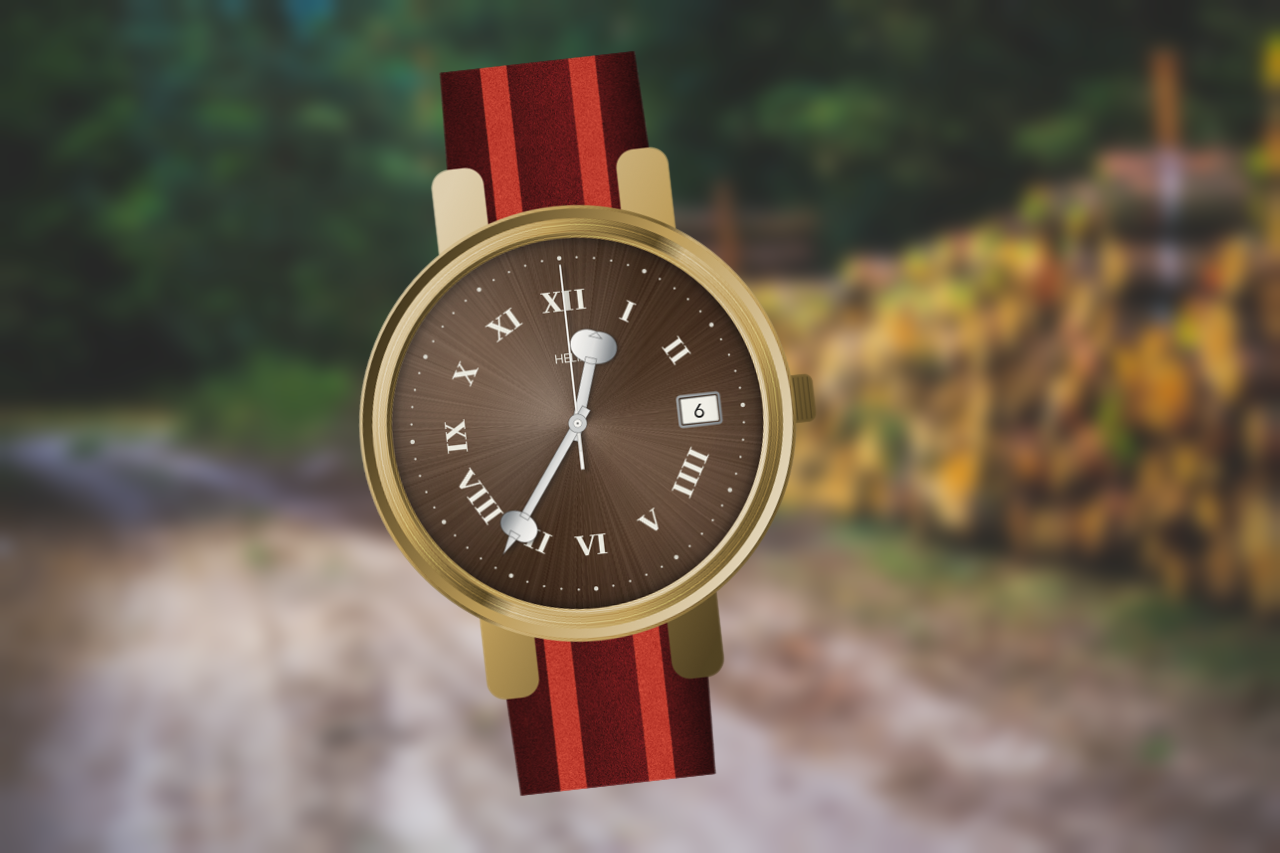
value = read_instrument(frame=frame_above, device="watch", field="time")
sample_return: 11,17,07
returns 12,36,00
